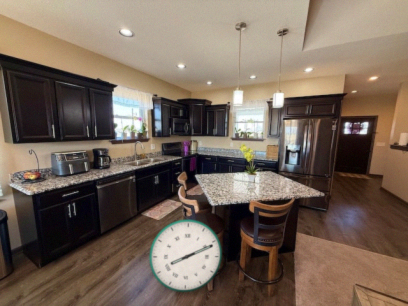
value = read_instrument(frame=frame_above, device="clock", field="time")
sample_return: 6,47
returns 8,11
